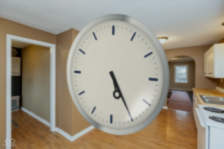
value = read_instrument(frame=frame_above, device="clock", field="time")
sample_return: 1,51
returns 5,25
